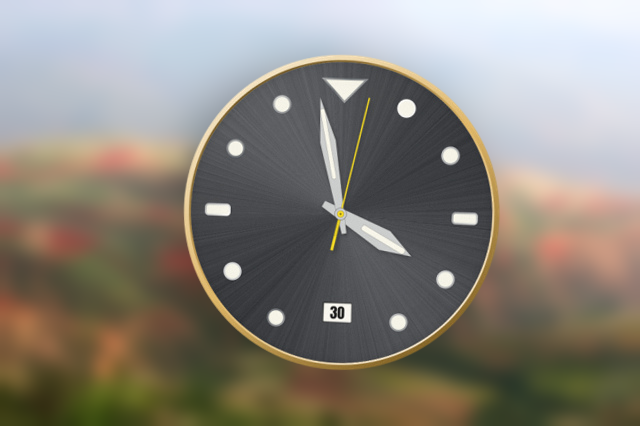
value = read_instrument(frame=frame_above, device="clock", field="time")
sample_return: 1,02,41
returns 3,58,02
